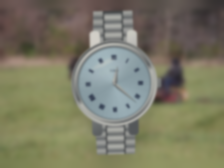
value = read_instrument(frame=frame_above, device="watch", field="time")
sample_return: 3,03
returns 12,22
